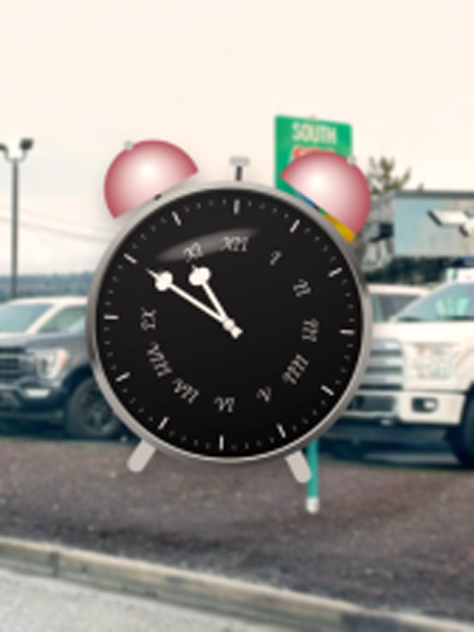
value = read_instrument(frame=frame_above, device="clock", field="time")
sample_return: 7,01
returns 10,50
